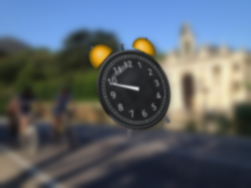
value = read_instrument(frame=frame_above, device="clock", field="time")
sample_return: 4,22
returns 9,49
